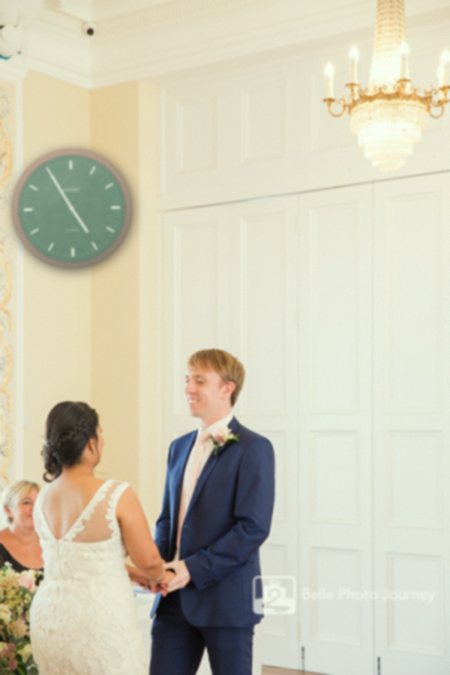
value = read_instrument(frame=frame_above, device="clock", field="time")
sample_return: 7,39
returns 4,55
